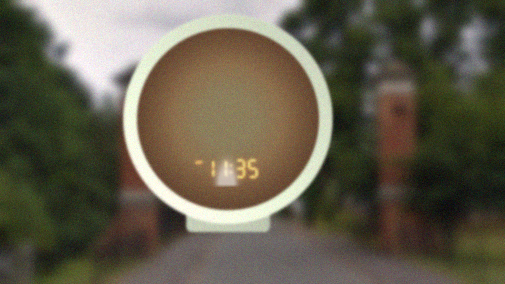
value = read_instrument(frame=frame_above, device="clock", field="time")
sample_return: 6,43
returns 11,35
